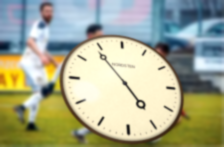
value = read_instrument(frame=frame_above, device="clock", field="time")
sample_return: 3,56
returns 4,54
